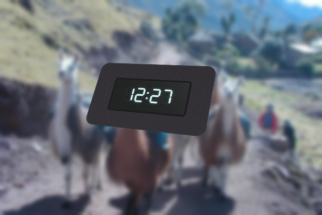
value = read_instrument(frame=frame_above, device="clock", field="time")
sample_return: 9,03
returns 12,27
